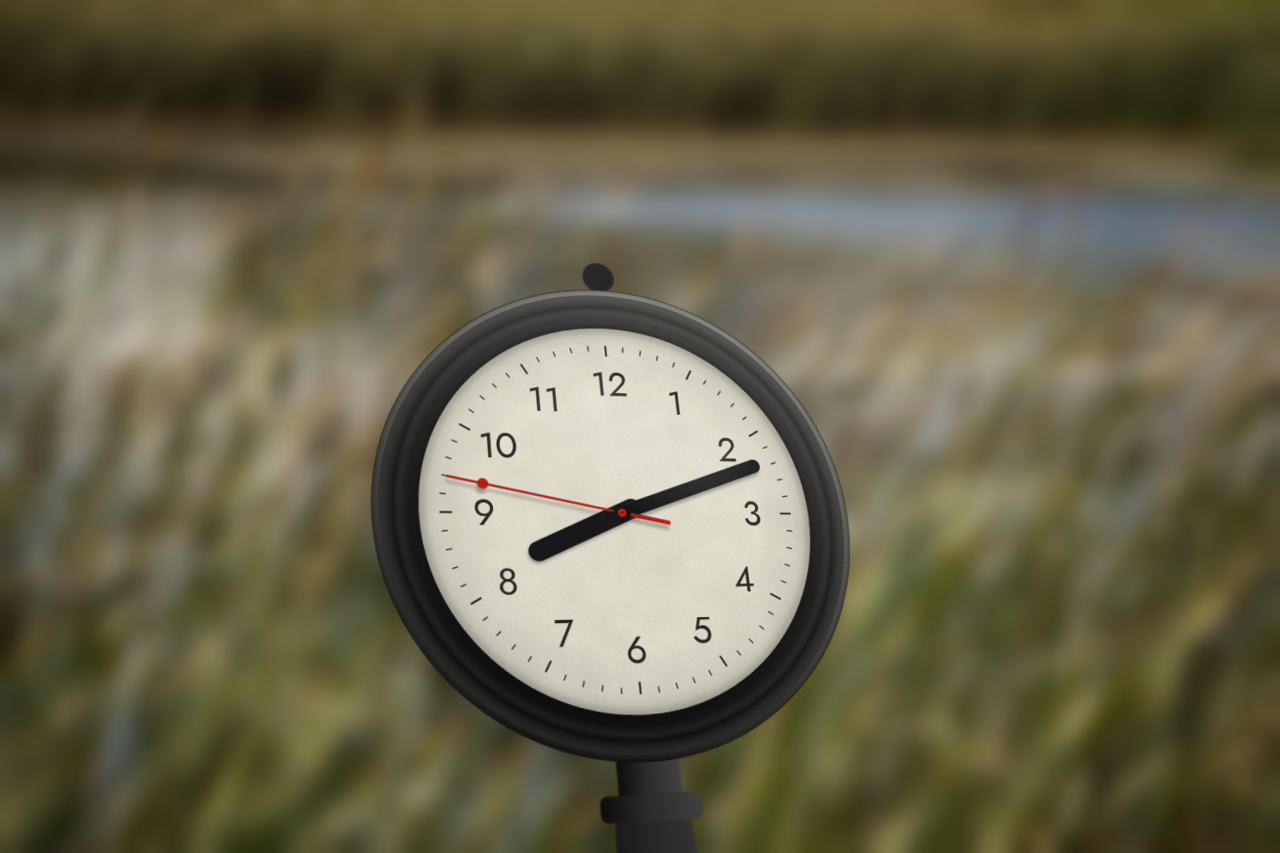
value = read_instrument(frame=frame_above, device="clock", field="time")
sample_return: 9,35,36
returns 8,11,47
